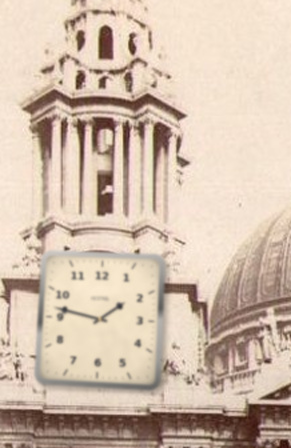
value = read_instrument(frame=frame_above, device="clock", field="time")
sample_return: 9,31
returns 1,47
